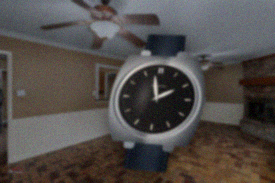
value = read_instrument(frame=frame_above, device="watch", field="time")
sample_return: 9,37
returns 1,58
